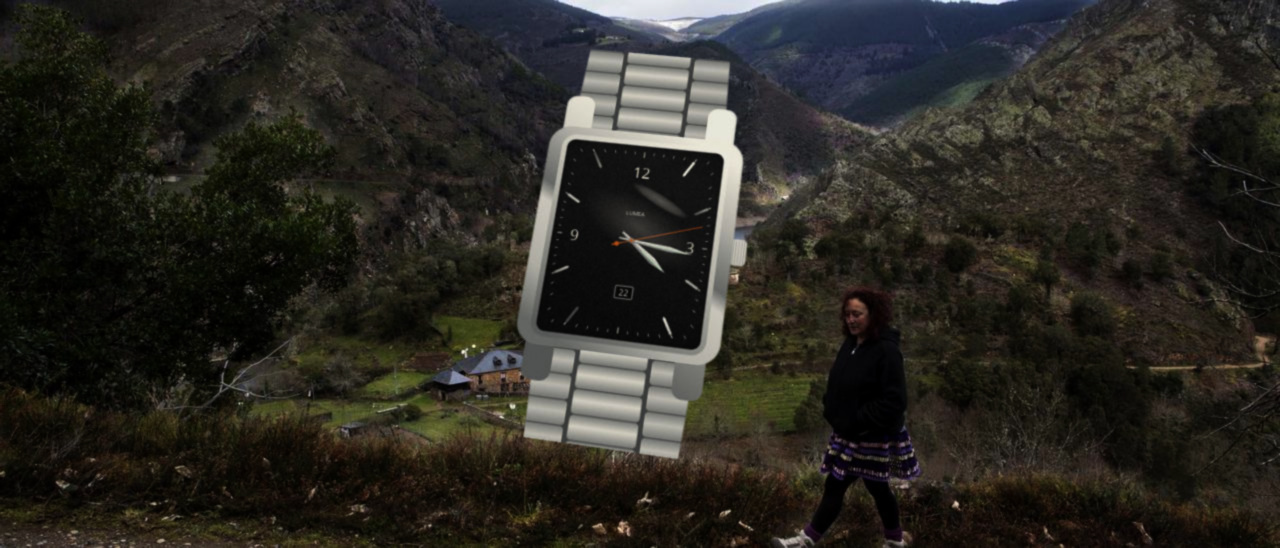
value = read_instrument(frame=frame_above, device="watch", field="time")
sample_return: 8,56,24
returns 4,16,12
